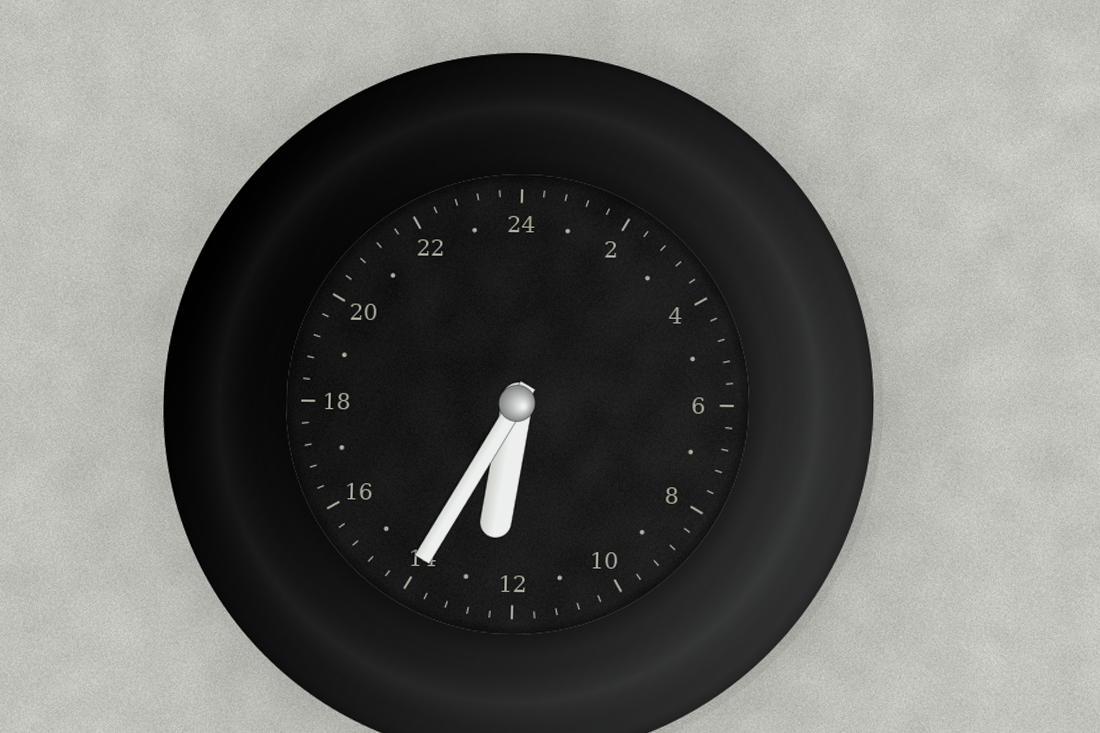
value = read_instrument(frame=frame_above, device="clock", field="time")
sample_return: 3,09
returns 12,35
